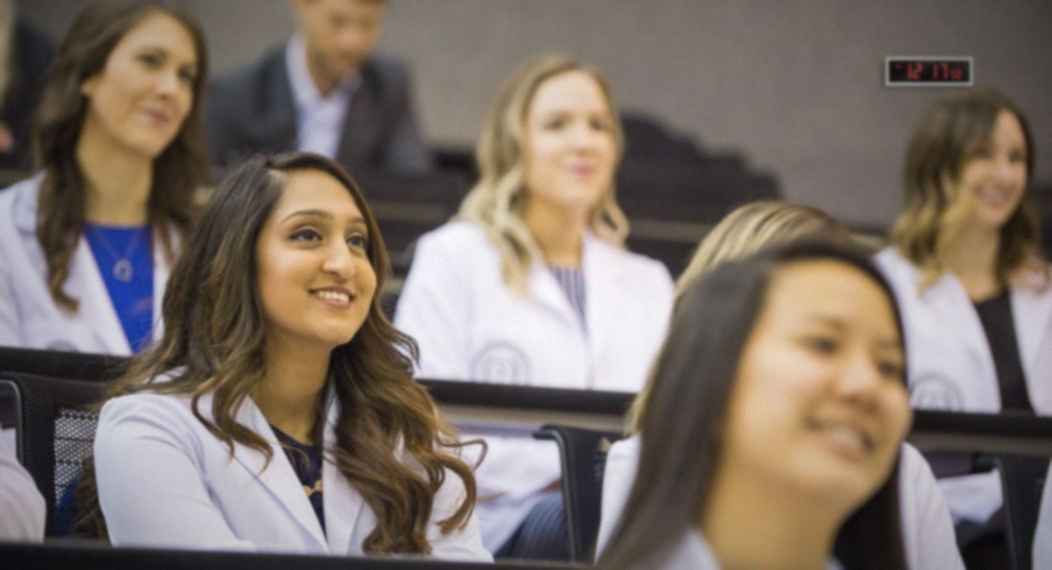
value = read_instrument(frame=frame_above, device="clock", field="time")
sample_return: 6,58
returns 12,17
